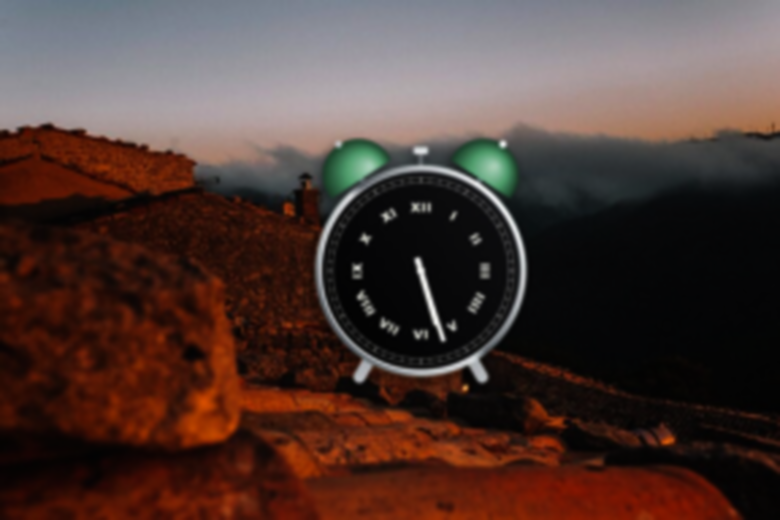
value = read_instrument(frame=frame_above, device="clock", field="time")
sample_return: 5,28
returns 5,27
